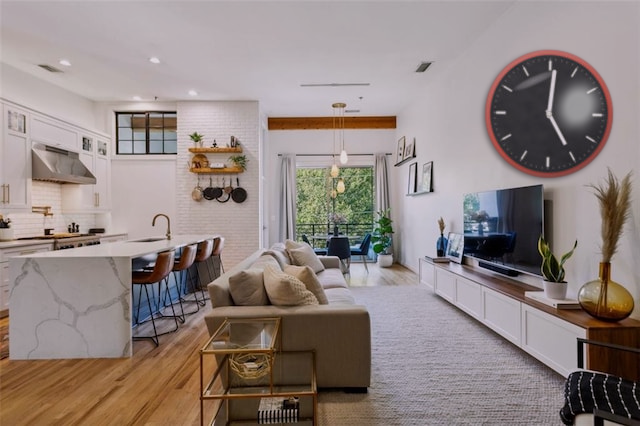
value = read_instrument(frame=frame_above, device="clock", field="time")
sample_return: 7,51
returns 5,01
